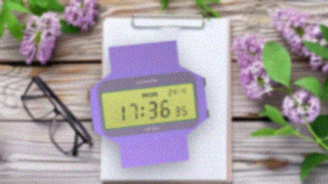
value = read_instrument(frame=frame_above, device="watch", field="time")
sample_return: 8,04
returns 17,36
